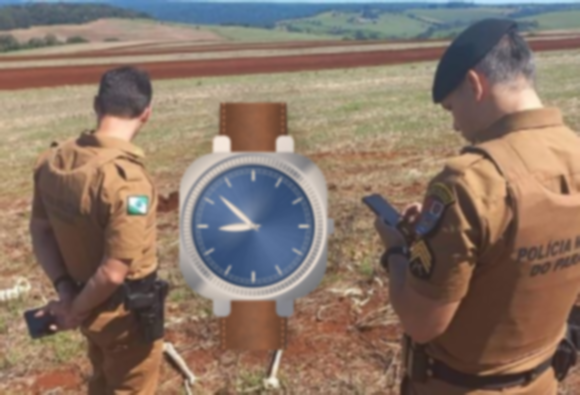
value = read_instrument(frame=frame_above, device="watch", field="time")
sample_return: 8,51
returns 8,52
